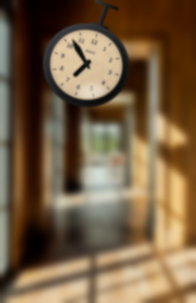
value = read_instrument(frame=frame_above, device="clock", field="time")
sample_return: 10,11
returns 6,52
